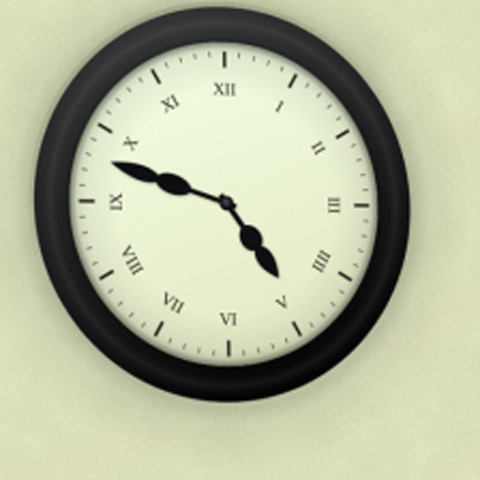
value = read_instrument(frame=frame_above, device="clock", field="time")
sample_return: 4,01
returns 4,48
